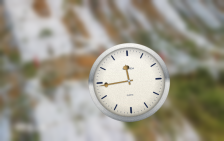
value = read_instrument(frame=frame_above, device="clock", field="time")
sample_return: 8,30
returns 11,44
